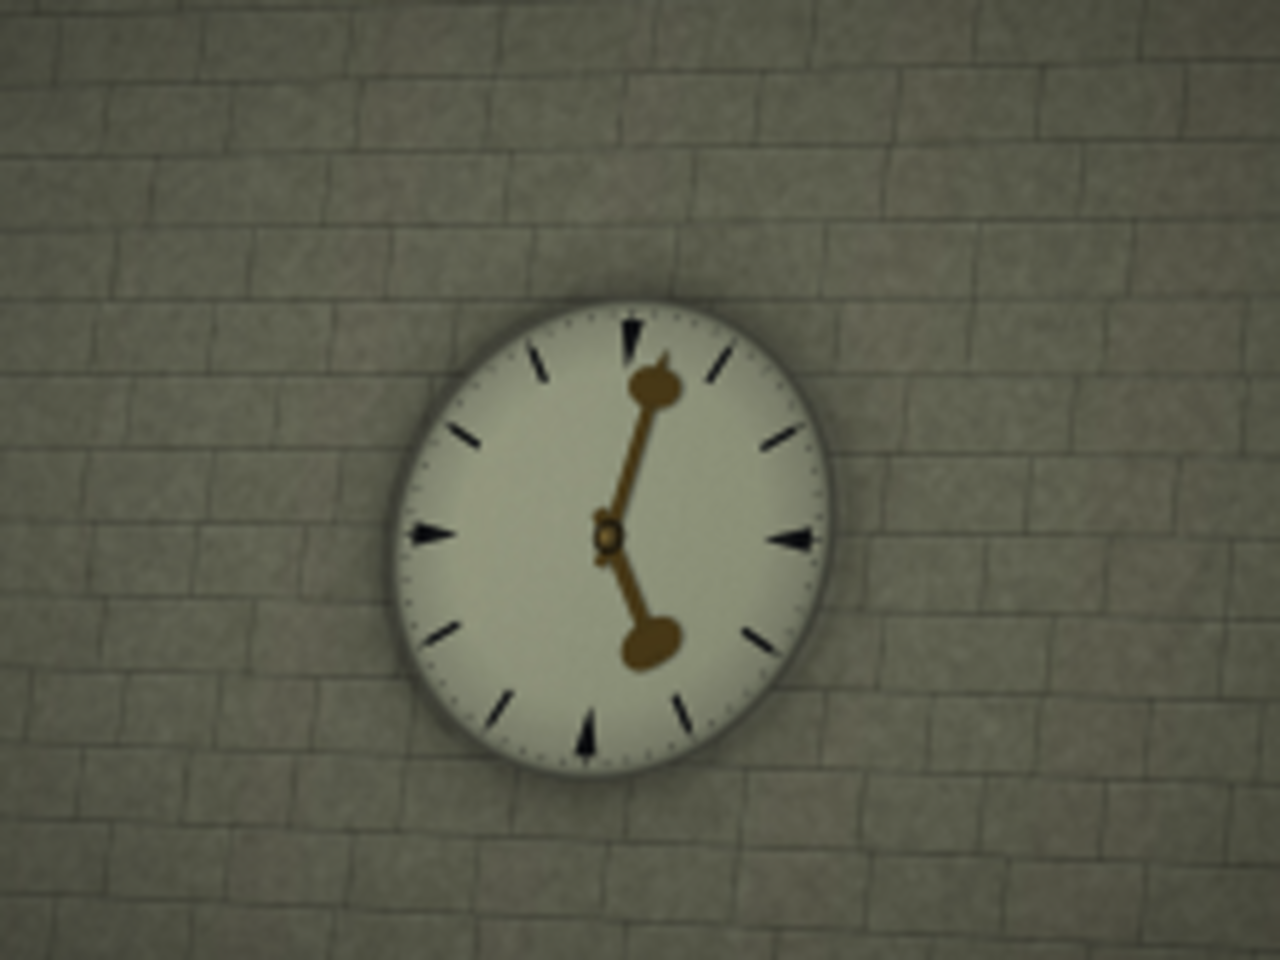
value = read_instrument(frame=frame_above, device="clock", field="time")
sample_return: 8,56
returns 5,02
